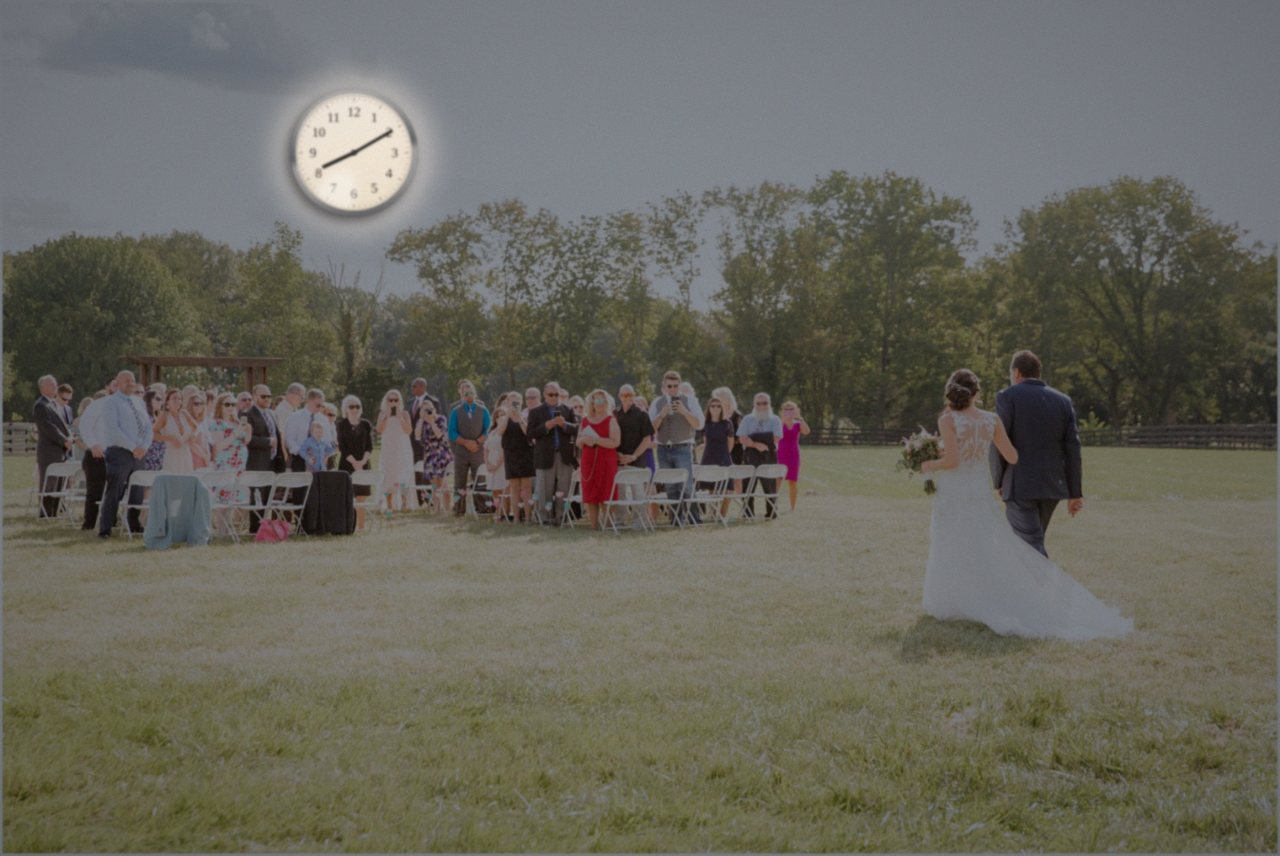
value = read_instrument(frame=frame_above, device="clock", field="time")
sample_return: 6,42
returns 8,10
